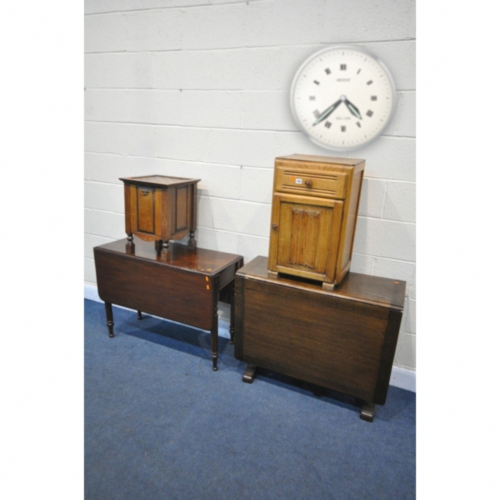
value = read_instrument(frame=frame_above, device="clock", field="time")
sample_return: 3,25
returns 4,38
